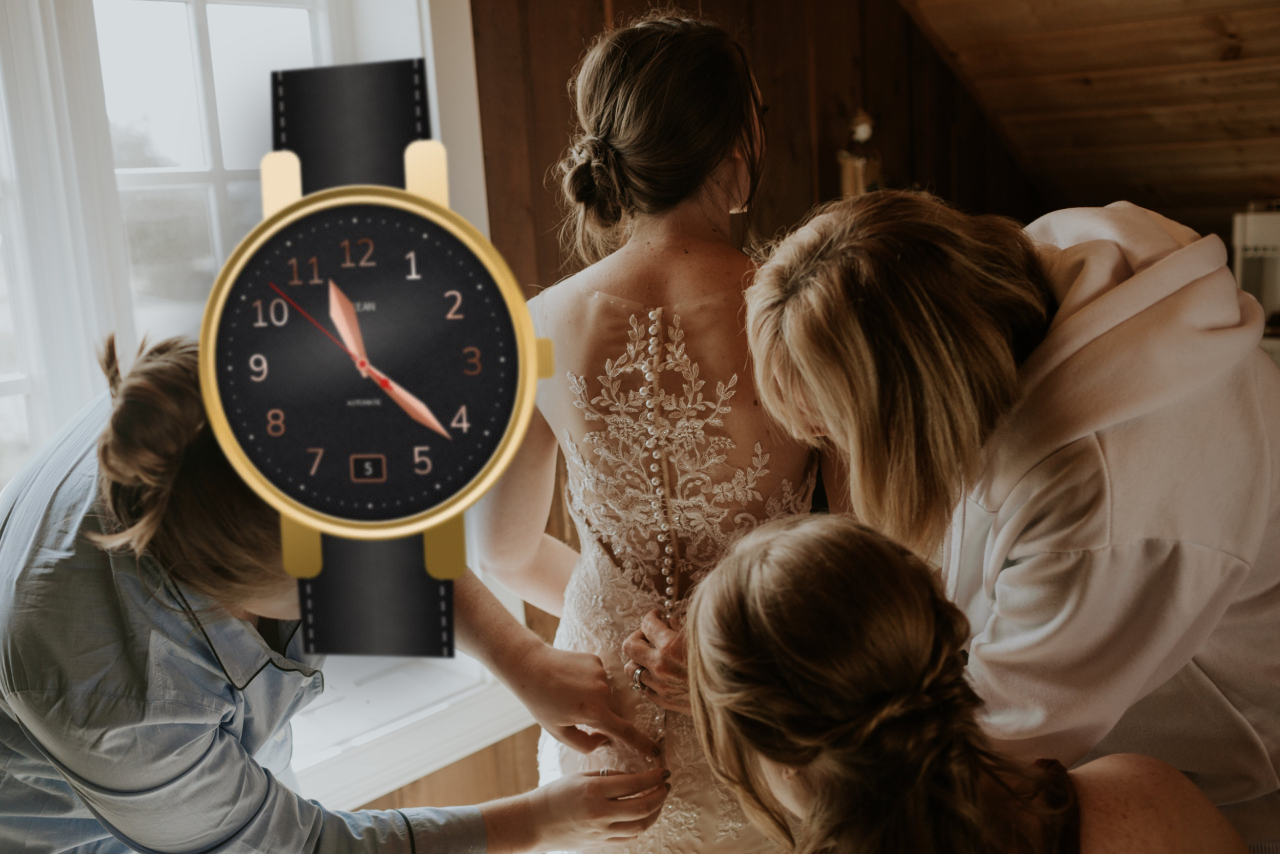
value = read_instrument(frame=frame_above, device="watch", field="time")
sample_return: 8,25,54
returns 11,21,52
